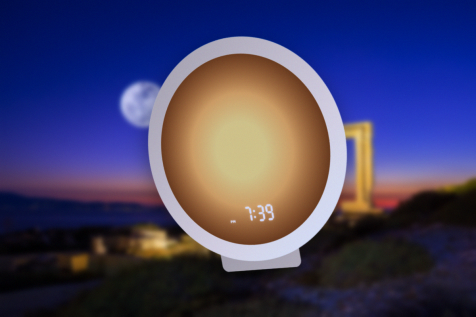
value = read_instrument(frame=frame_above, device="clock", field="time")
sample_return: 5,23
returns 7,39
